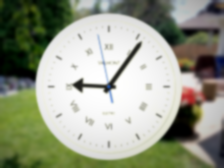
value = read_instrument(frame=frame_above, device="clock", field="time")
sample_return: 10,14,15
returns 9,05,58
